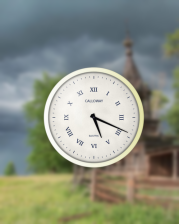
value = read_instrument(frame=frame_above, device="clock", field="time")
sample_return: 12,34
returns 5,19
